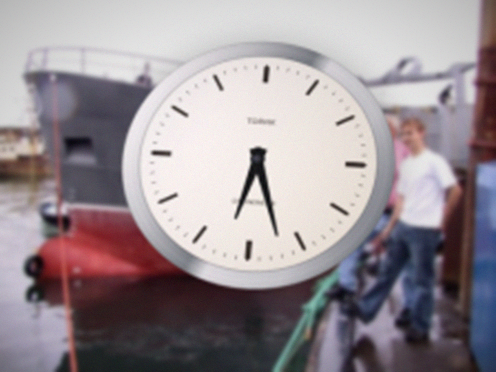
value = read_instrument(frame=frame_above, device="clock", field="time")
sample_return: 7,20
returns 6,27
